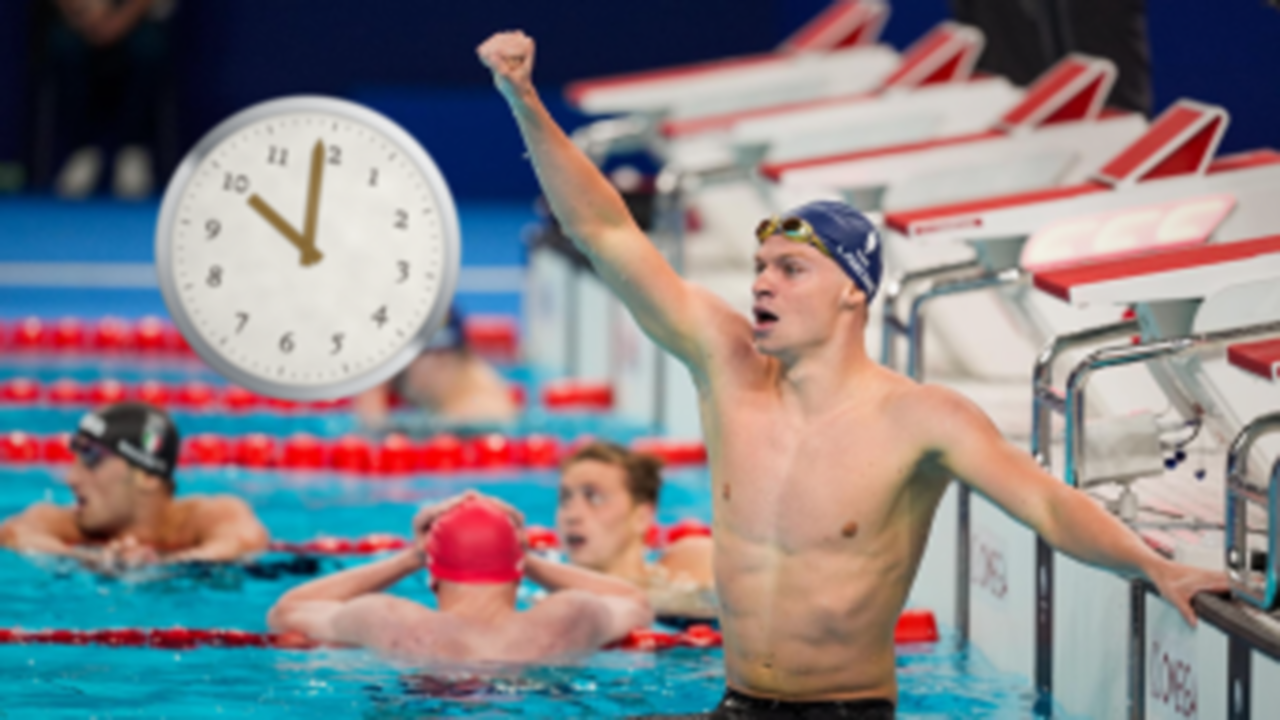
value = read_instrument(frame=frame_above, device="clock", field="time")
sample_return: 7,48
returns 9,59
